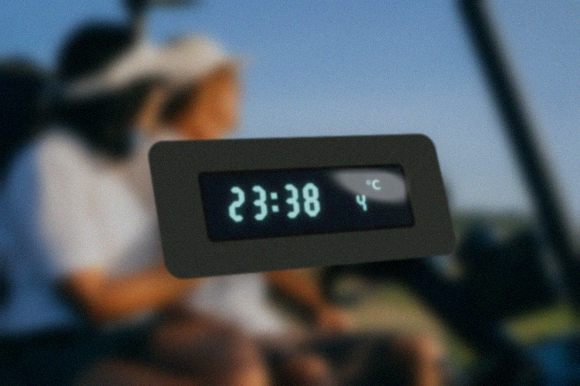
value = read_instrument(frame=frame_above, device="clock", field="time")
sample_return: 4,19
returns 23,38
